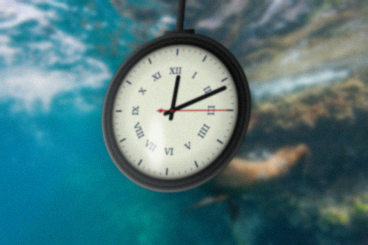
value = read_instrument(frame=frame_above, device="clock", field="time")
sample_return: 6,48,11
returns 12,11,15
